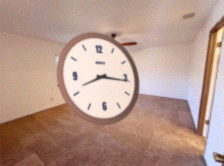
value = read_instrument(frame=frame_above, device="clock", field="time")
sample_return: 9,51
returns 8,16
